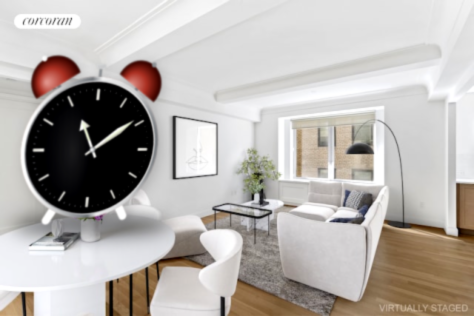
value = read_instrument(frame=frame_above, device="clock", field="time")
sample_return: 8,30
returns 11,09
